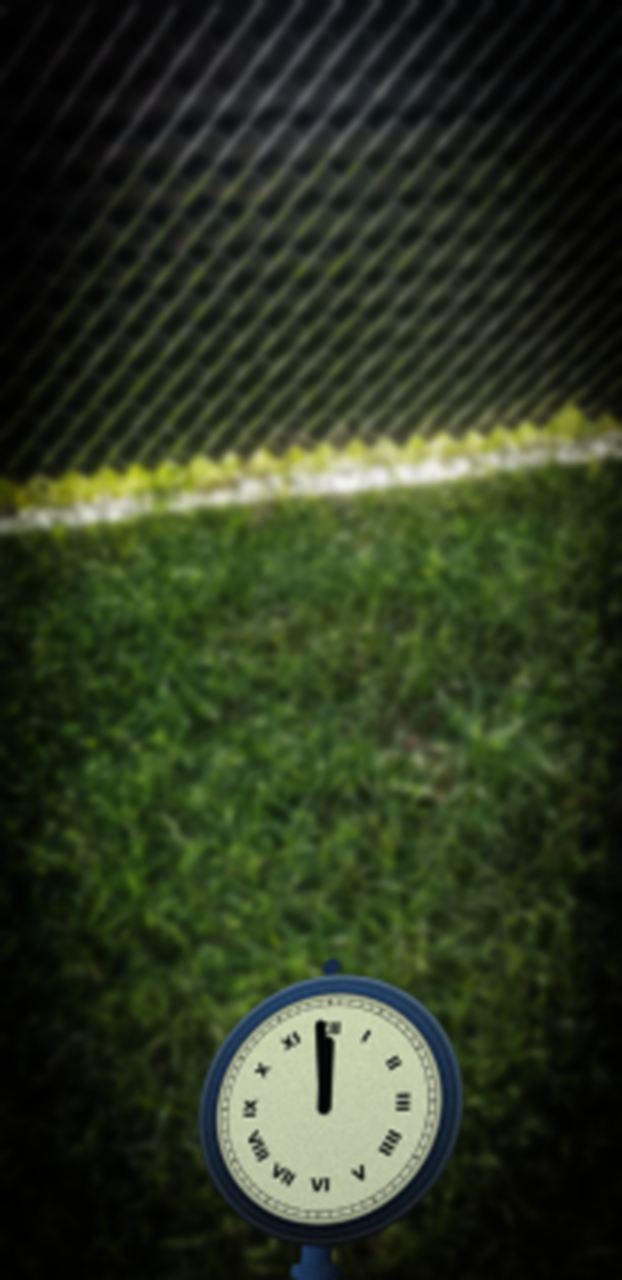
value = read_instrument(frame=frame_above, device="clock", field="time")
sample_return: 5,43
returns 11,59
